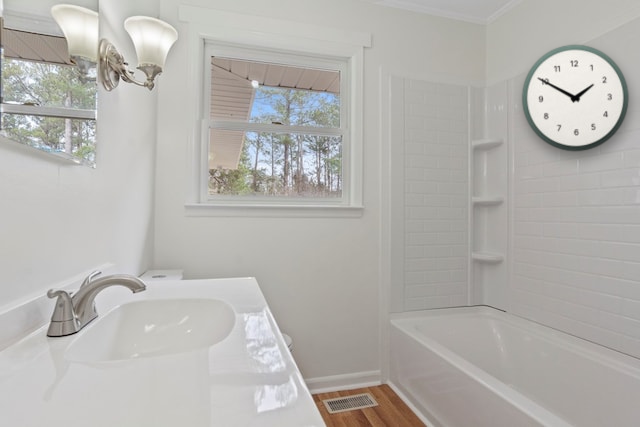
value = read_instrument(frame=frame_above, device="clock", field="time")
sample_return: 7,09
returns 1,50
